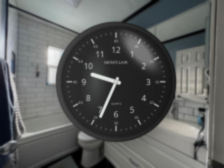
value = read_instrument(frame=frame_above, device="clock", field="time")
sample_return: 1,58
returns 9,34
